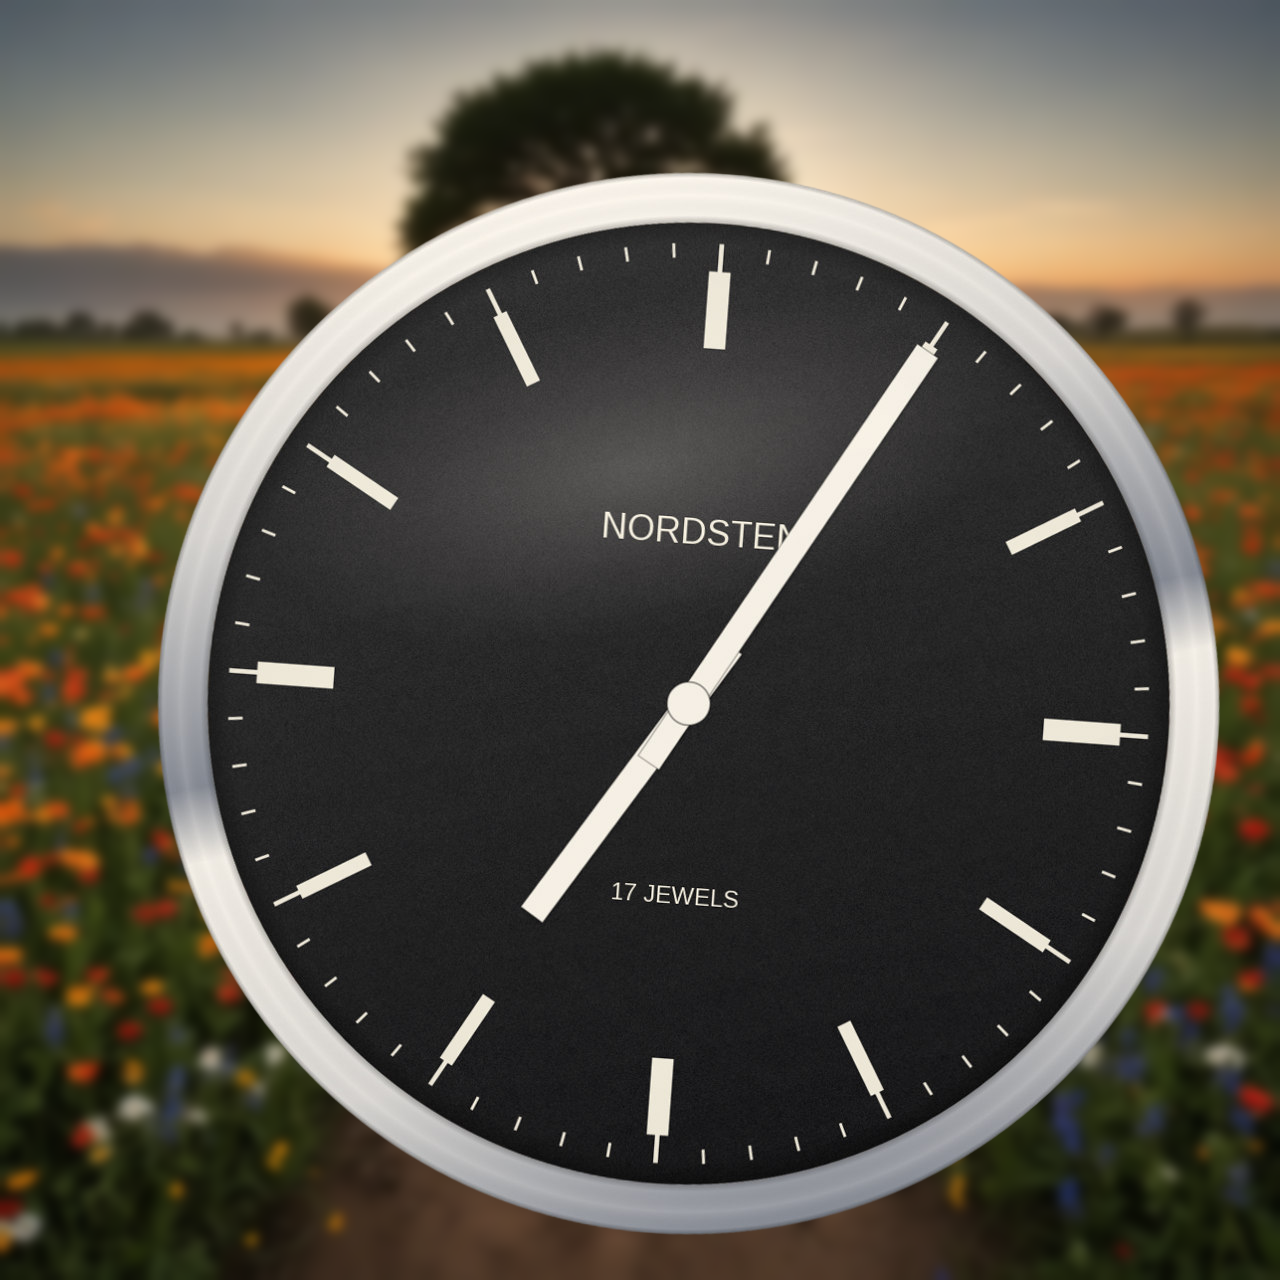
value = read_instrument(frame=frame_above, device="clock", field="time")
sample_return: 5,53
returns 7,05
